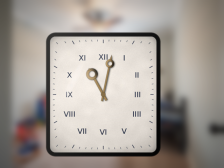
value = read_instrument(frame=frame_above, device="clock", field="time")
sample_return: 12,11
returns 11,02
